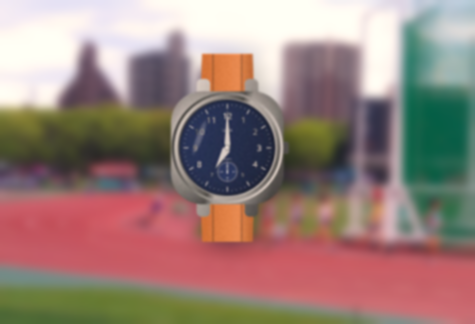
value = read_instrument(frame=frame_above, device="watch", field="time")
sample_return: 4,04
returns 7,00
